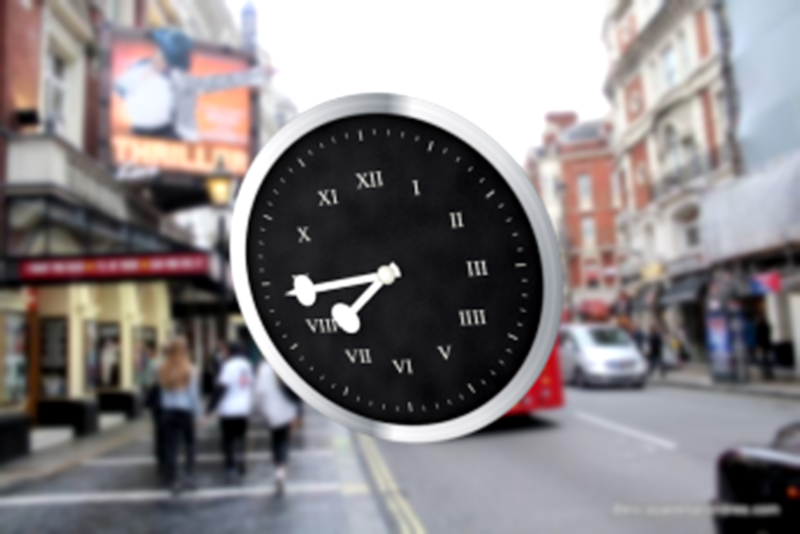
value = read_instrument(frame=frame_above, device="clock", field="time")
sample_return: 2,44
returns 7,44
